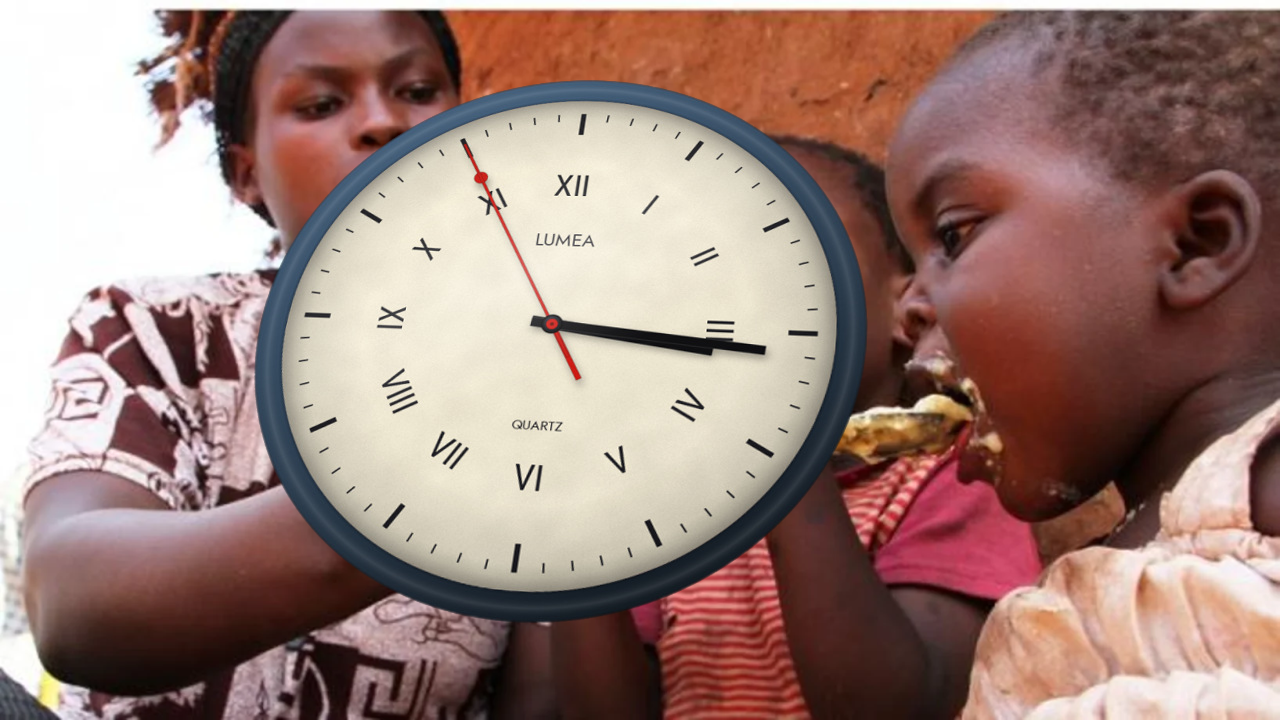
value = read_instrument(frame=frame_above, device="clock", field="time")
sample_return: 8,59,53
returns 3,15,55
